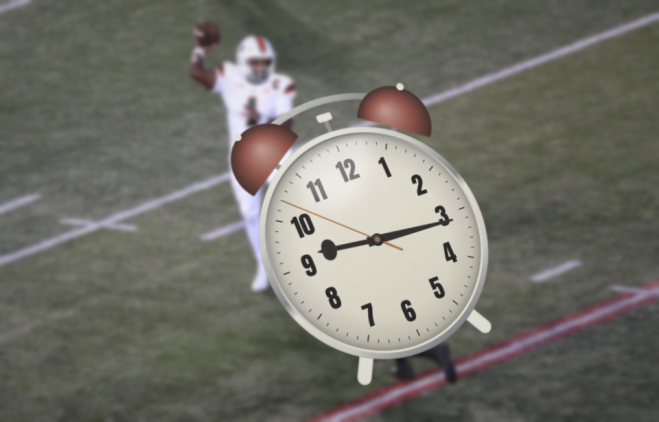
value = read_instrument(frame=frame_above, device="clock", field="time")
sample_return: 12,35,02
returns 9,15,52
